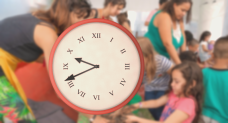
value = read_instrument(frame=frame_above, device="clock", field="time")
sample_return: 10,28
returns 9,41
